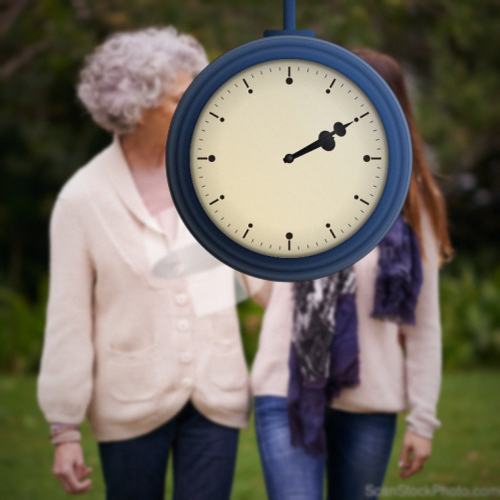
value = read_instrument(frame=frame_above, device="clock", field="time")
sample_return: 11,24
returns 2,10
